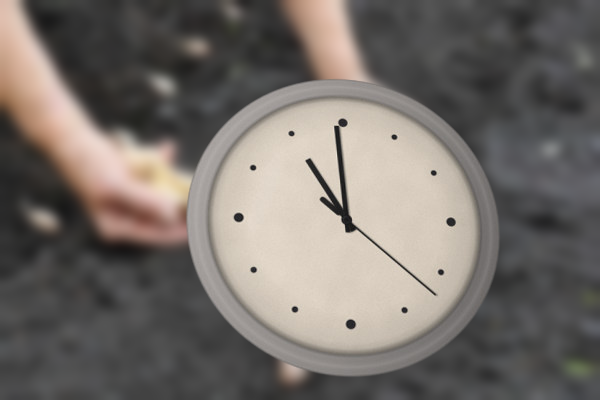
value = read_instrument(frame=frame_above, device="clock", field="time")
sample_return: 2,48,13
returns 10,59,22
